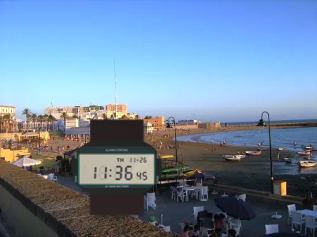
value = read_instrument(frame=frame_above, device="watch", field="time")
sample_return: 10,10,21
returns 11,36,45
